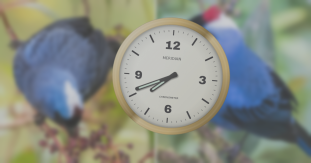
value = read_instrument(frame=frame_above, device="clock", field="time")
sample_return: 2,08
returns 7,41
